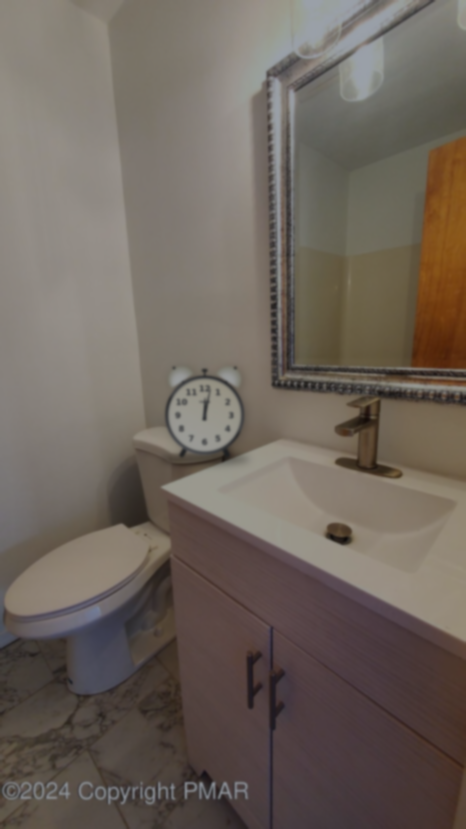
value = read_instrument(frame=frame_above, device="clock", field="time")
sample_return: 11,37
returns 12,02
